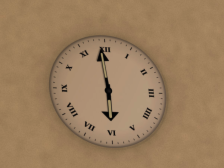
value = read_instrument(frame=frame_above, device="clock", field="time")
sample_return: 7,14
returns 5,59
